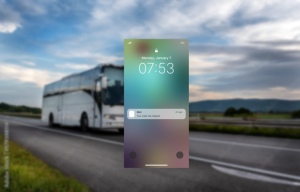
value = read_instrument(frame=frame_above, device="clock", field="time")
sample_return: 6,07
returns 7,53
